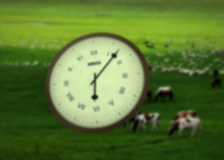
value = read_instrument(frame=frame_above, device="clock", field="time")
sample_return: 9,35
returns 6,07
